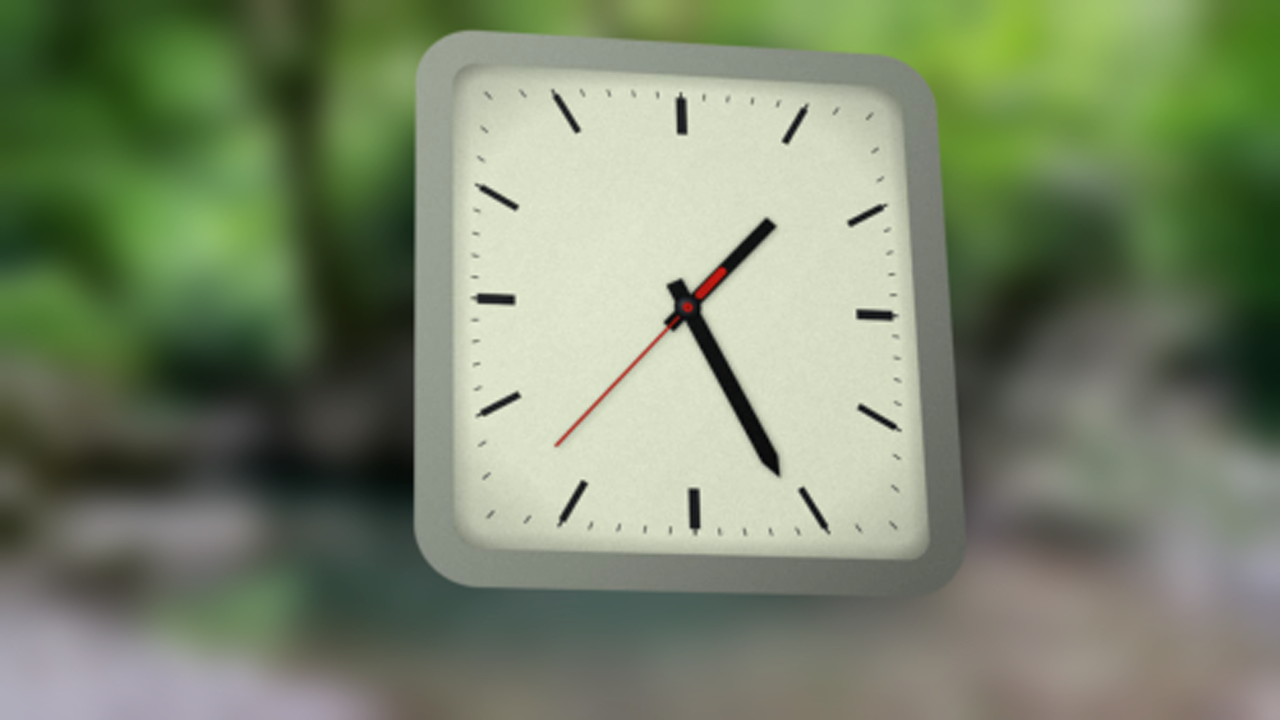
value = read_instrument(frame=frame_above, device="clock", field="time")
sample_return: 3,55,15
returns 1,25,37
